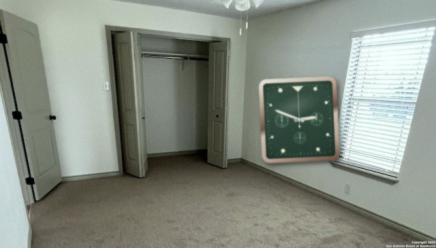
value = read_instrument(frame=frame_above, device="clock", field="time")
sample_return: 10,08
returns 2,49
